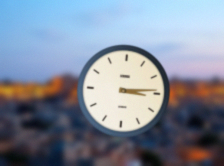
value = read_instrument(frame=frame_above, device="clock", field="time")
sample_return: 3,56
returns 3,14
